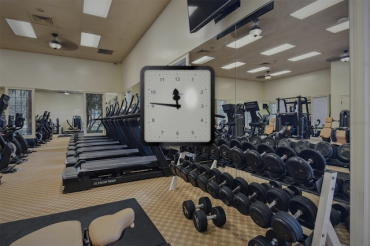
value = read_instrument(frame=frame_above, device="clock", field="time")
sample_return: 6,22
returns 11,46
